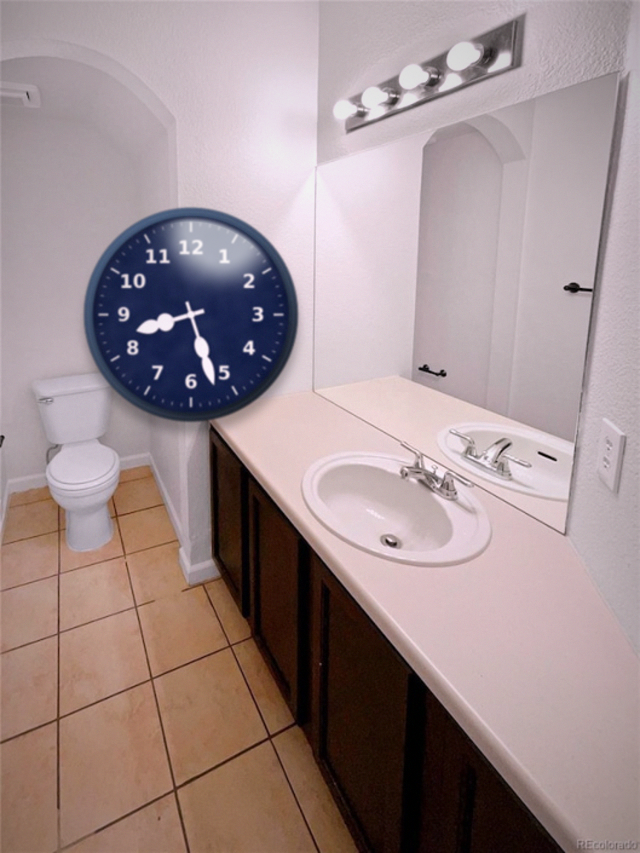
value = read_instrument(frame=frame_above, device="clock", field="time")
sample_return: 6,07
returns 8,27
